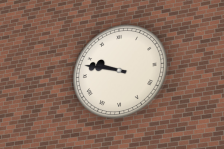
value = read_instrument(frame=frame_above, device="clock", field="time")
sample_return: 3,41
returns 9,48
